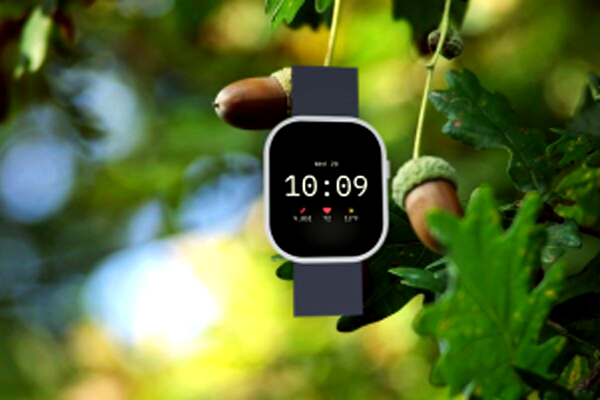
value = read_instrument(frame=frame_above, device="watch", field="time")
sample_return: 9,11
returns 10,09
